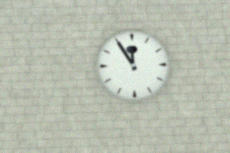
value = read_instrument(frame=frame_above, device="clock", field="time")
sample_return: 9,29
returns 11,55
